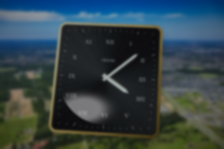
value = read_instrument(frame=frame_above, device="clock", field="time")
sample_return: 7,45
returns 4,08
